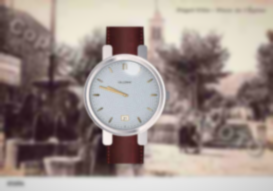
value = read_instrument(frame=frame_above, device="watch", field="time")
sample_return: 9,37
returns 9,48
